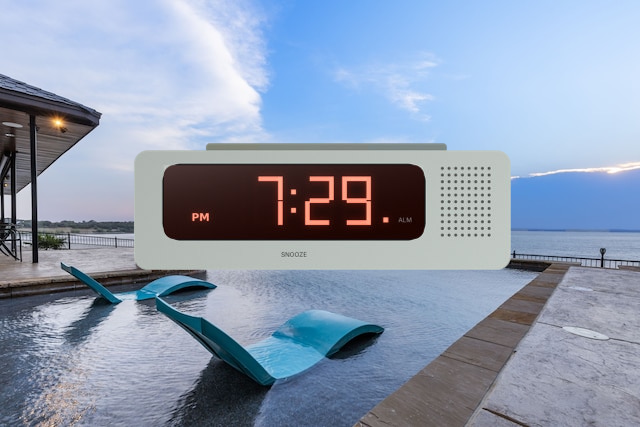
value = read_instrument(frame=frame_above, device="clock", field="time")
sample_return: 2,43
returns 7,29
